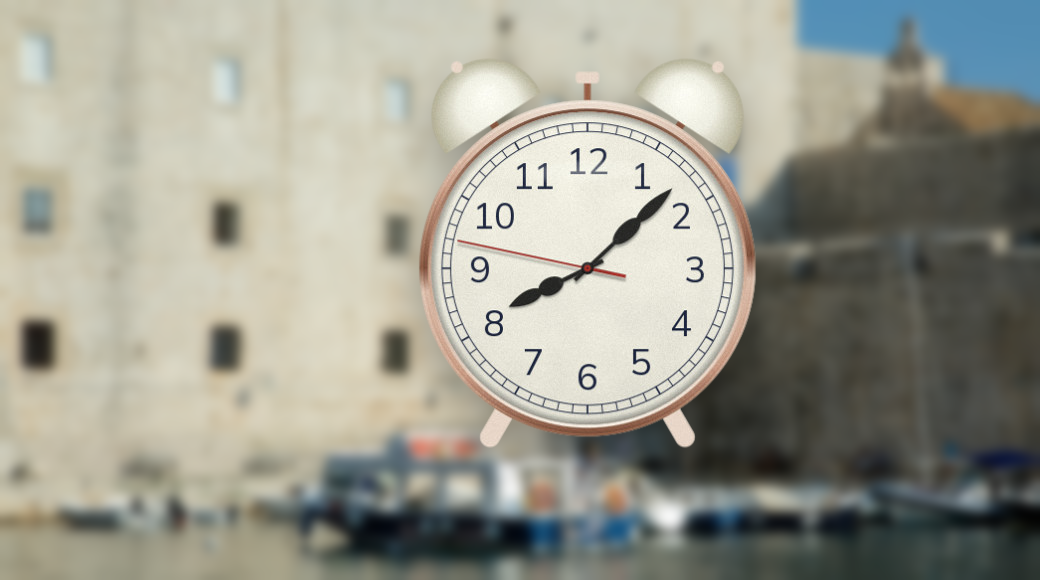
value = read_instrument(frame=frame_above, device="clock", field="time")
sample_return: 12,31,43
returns 8,07,47
